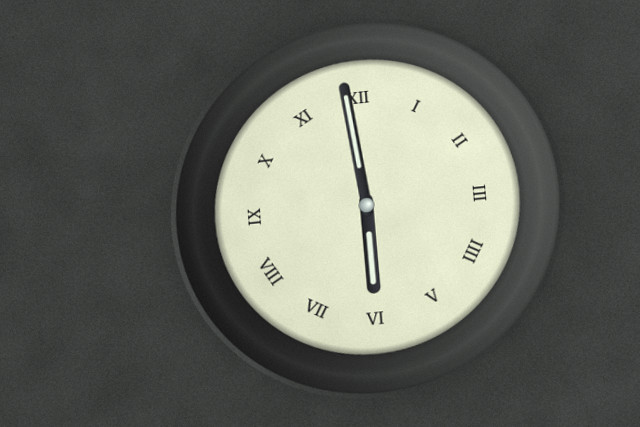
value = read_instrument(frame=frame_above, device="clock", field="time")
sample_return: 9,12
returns 5,59
